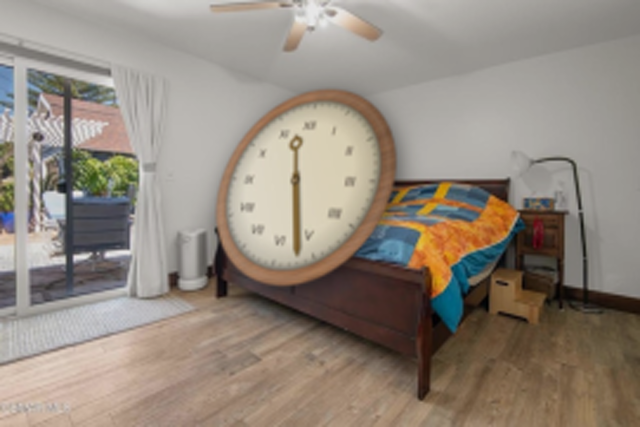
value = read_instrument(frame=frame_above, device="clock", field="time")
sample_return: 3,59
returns 11,27
